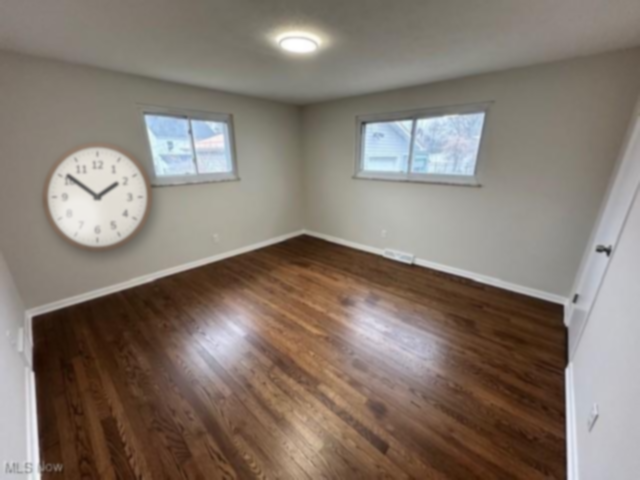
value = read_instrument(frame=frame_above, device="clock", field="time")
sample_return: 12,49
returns 1,51
